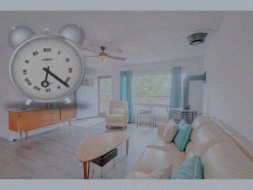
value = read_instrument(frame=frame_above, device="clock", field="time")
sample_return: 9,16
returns 6,22
